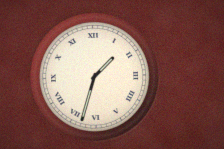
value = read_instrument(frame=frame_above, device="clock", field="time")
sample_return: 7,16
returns 1,33
